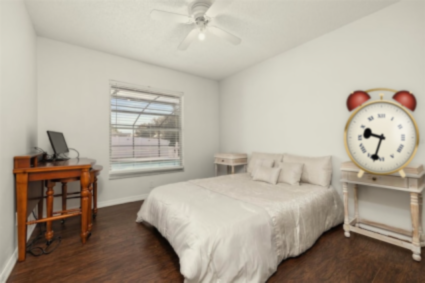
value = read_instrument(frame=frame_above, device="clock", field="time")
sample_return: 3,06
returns 9,33
